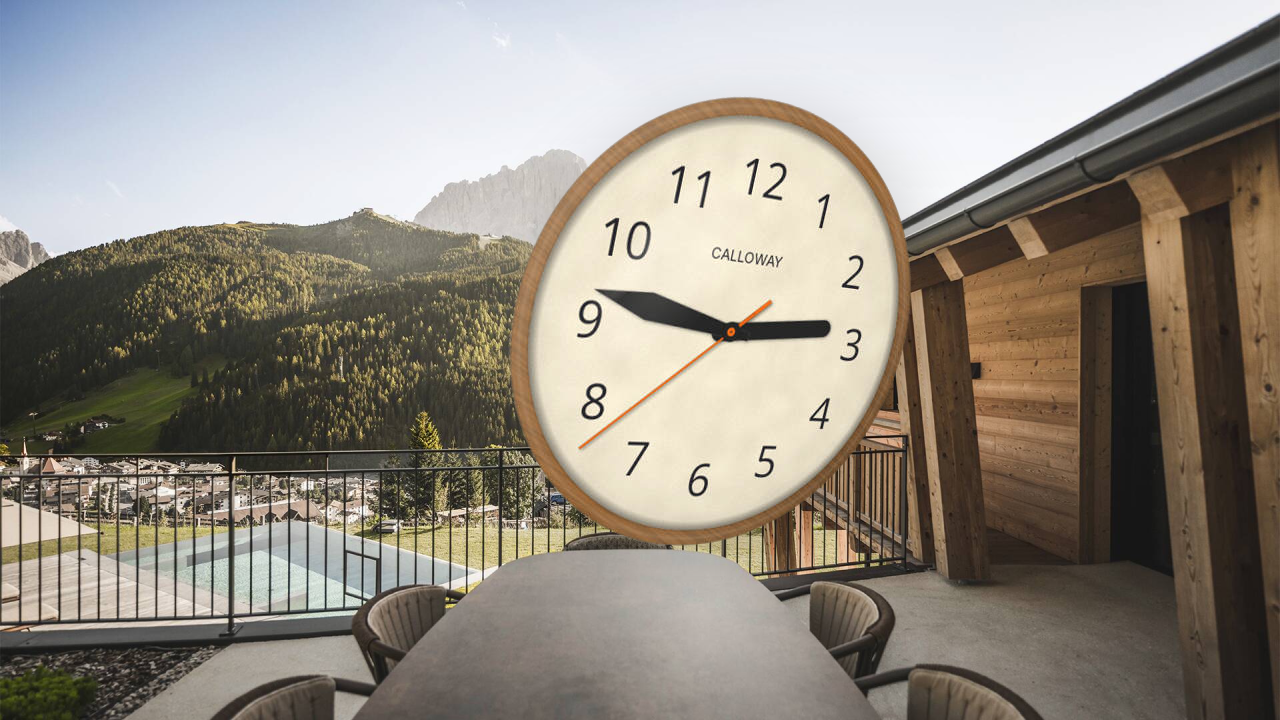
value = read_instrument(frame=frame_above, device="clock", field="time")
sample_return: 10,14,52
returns 2,46,38
